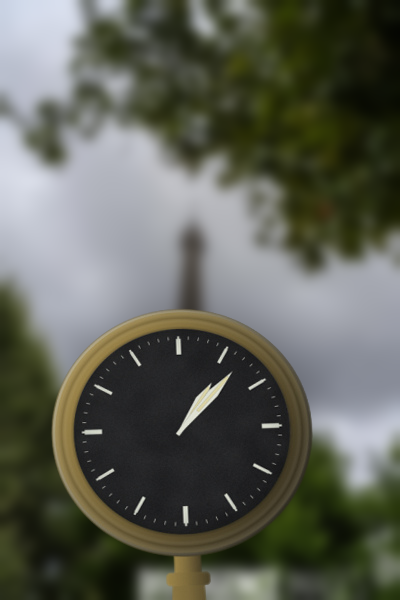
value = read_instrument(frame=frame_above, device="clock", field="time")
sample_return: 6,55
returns 1,07
